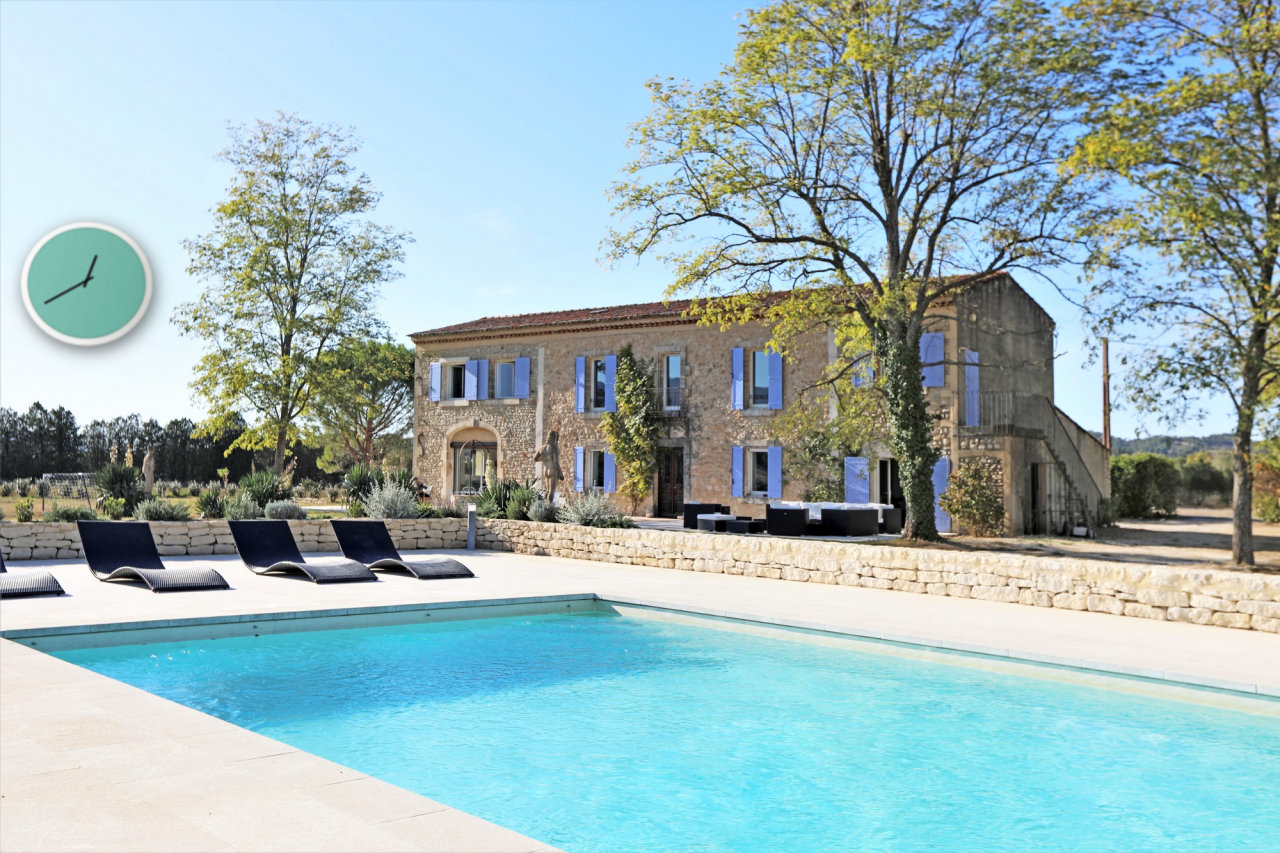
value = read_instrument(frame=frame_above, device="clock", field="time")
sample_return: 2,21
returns 12,40
